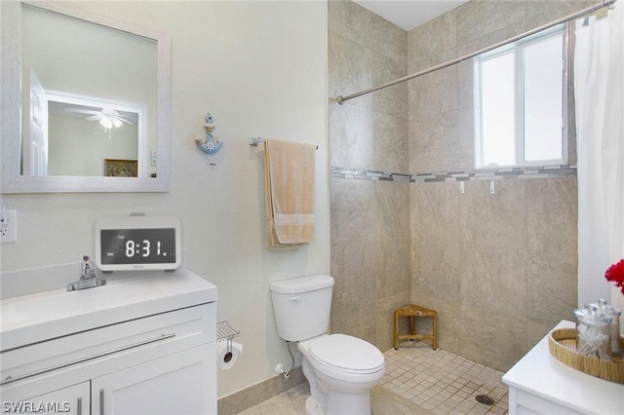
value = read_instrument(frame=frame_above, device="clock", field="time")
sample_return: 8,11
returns 8,31
